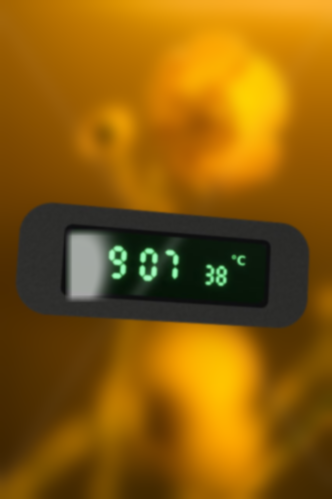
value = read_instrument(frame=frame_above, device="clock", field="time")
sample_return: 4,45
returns 9,07
